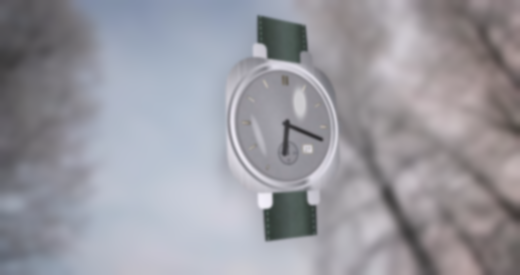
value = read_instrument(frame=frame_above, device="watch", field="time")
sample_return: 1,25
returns 6,18
